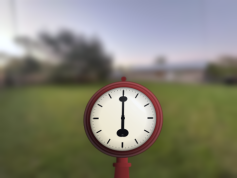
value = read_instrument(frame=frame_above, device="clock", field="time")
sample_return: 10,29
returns 6,00
